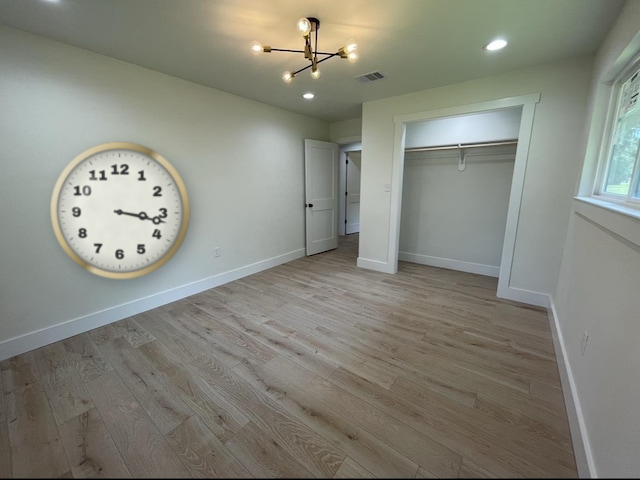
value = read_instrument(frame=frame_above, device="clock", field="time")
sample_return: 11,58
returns 3,17
